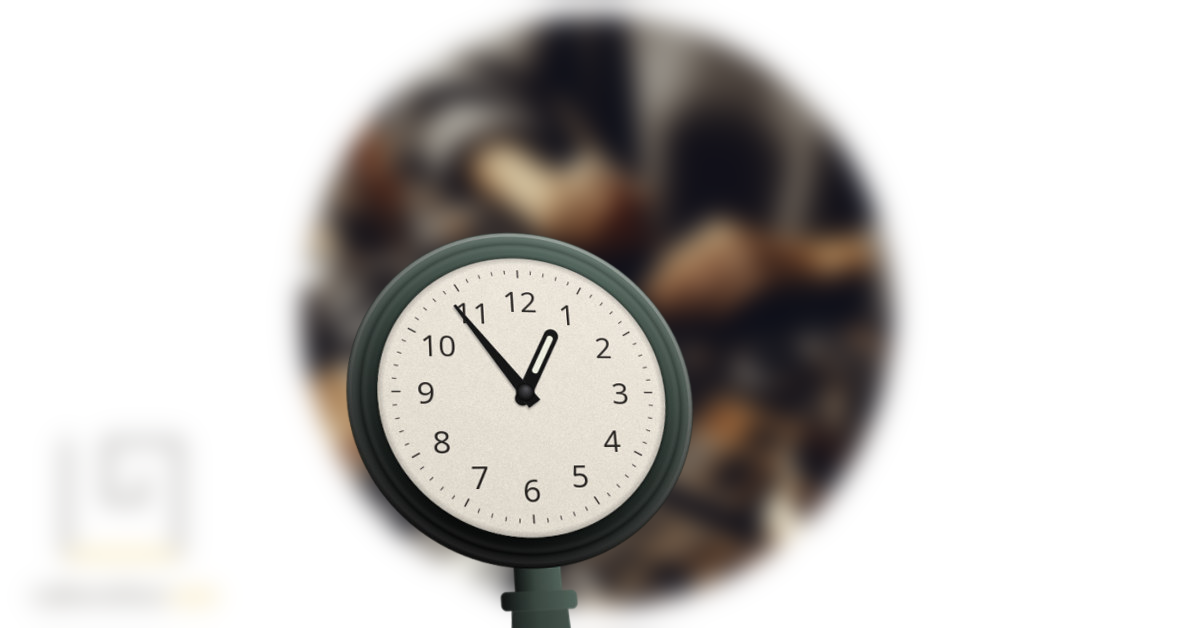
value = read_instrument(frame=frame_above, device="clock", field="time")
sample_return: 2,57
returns 12,54
